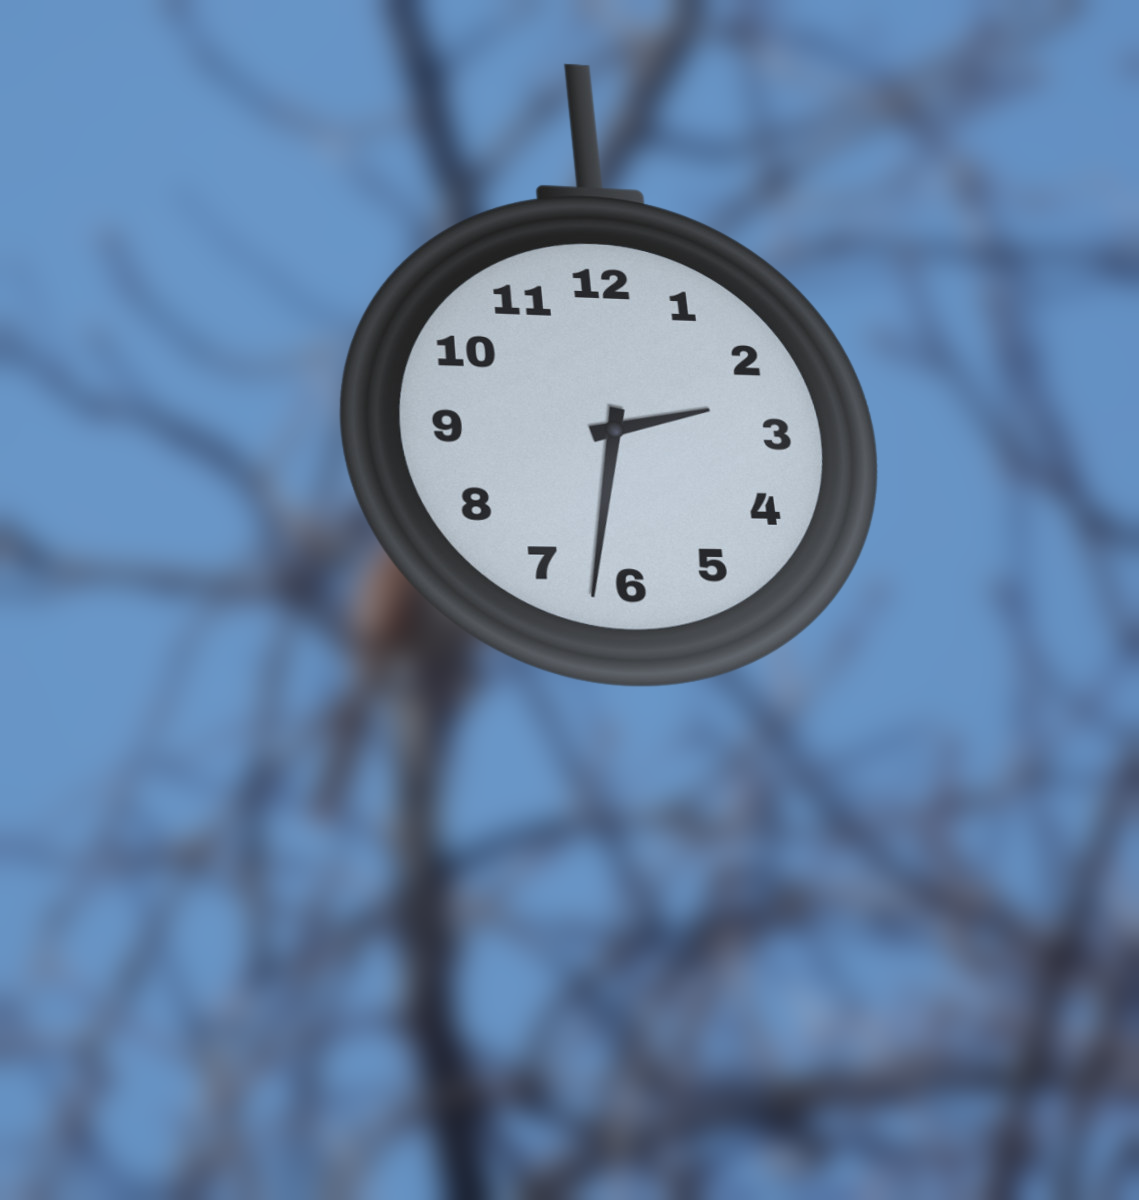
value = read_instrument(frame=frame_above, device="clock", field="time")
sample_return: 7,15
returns 2,32
